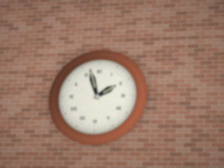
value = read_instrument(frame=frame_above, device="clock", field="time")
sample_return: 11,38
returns 1,57
